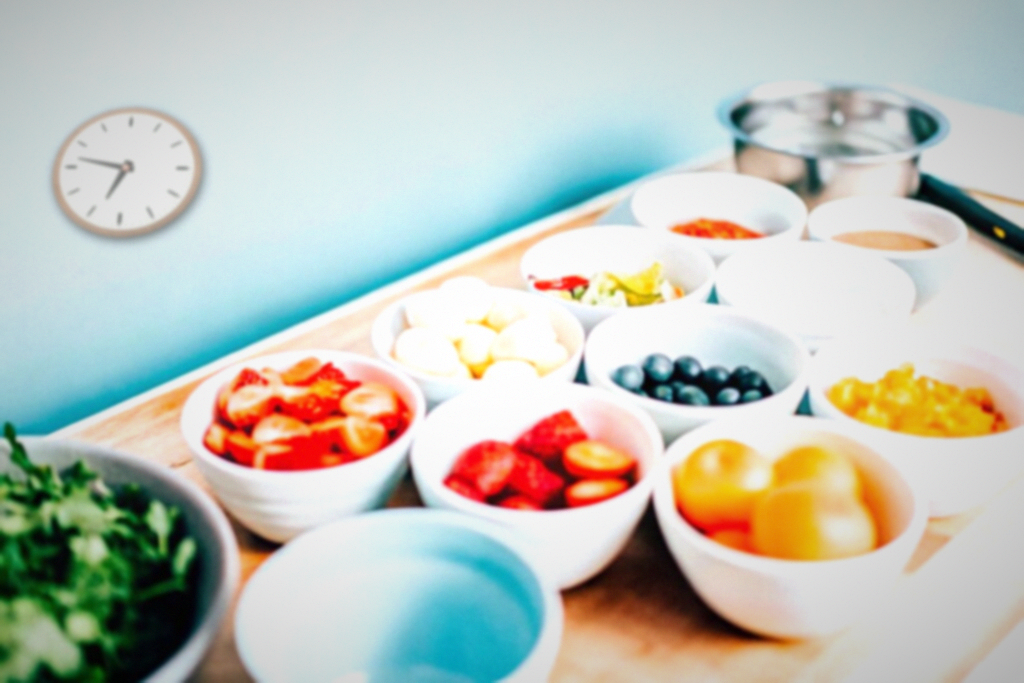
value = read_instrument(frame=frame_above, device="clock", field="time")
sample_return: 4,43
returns 6,47
